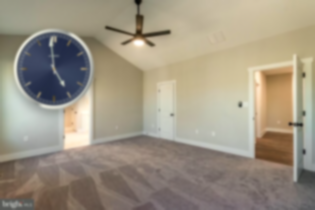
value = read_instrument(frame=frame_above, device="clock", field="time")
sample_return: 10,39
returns 4,59
